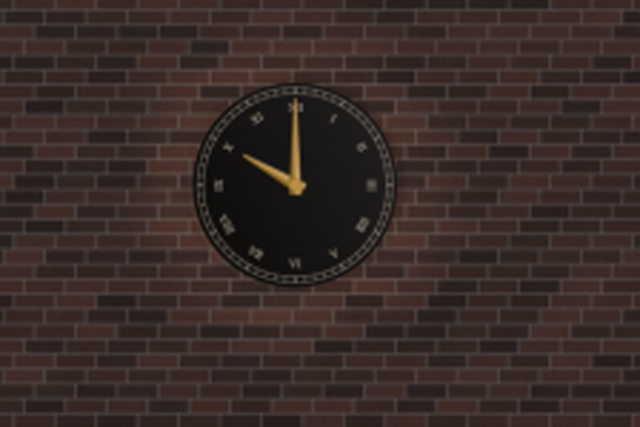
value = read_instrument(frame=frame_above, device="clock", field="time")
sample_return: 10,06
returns 10,00
